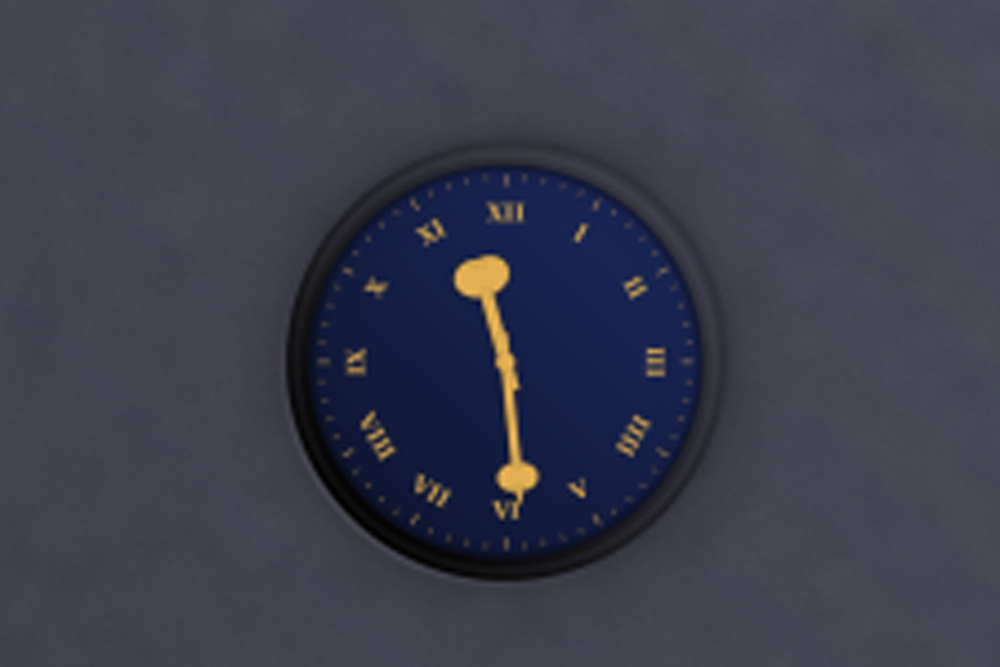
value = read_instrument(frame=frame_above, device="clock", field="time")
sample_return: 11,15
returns 11,29
